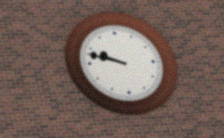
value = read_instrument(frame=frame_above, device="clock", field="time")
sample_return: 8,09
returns 9,48
